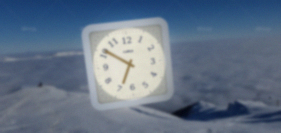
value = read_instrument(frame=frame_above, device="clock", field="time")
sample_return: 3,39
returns 6,51
